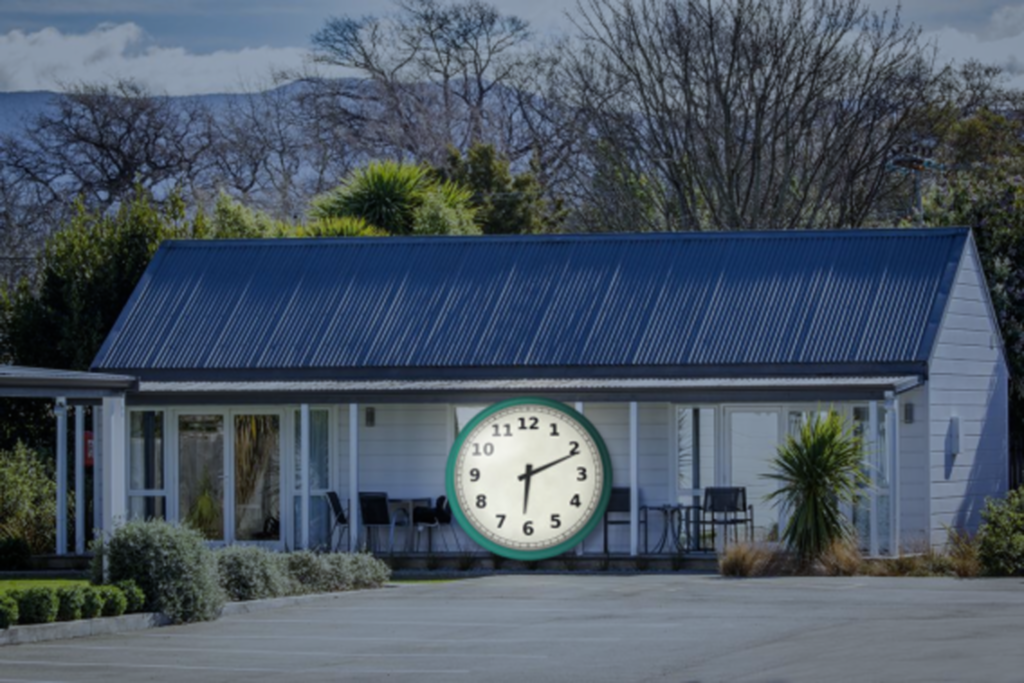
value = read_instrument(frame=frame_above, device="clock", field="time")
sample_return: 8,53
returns 6,11
